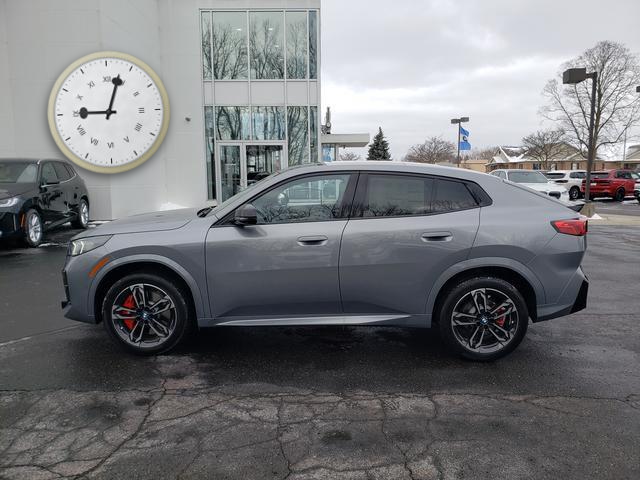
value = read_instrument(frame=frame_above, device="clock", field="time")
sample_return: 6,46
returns 9,03
